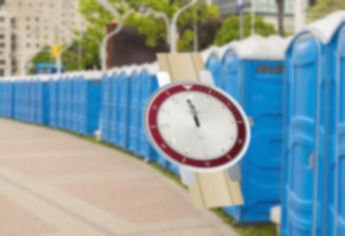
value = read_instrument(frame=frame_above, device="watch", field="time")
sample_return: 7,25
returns 11,59
